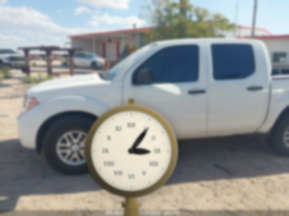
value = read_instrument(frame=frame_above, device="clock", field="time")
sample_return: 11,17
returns 3,06
